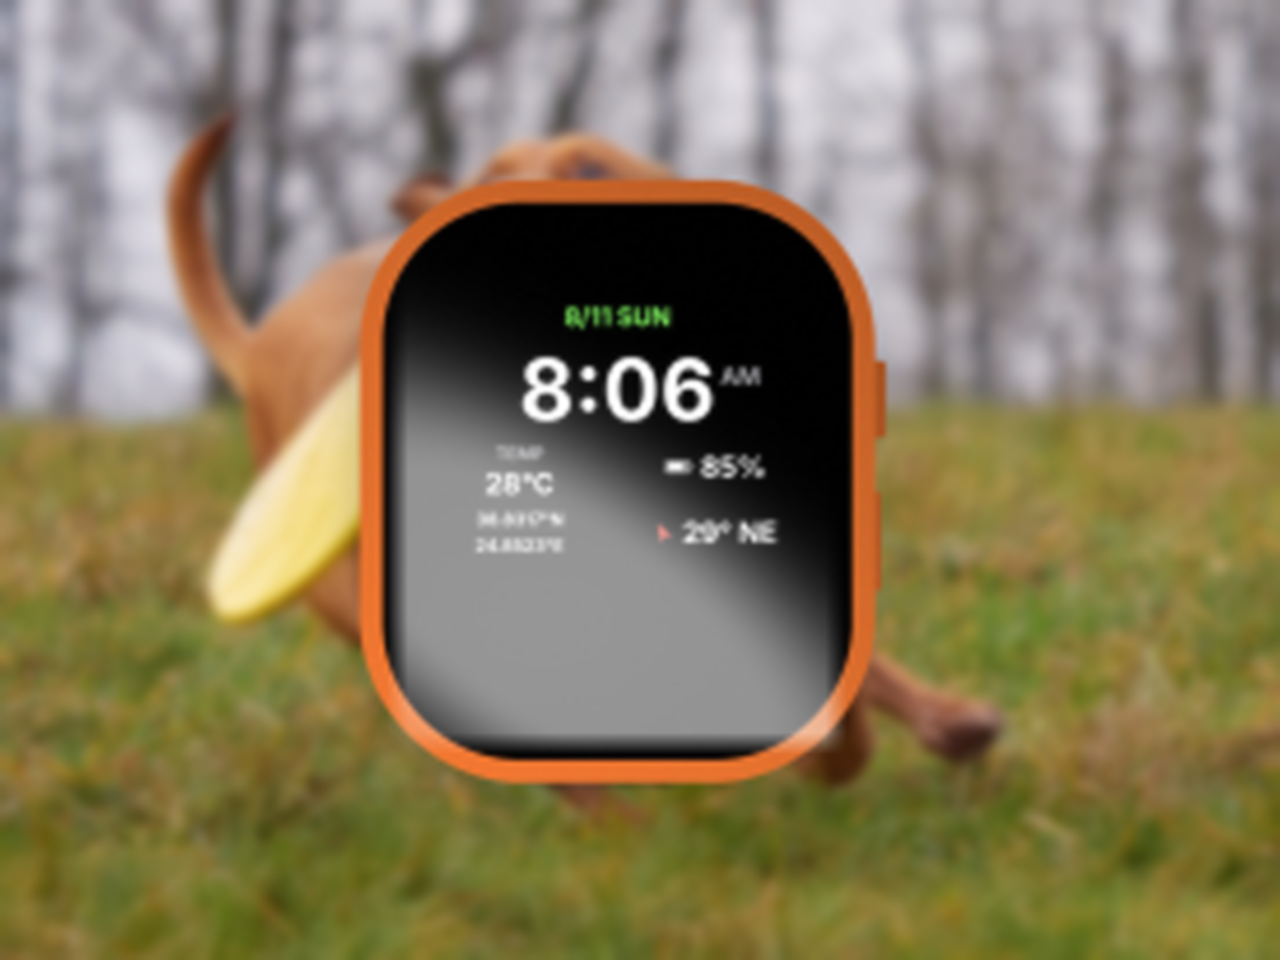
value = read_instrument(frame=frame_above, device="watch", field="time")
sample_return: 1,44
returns 8,06
